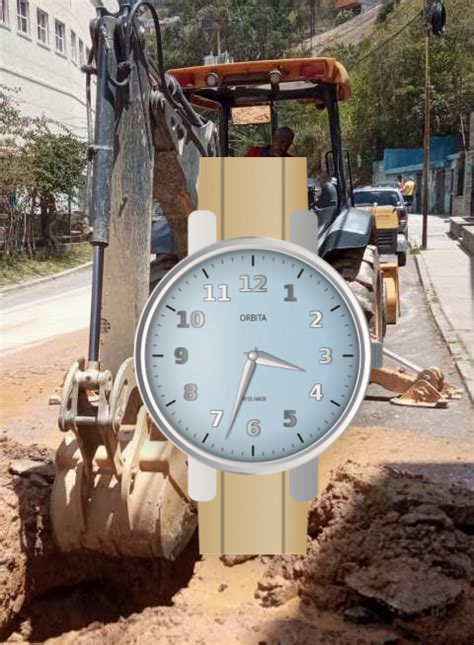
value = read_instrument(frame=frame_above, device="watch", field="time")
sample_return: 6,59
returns 3,33
